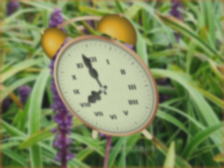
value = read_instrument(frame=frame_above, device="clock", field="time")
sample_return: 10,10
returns 7,58
